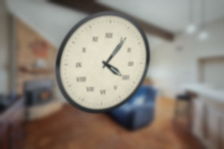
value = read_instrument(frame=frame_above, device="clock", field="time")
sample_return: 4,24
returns 4,06
